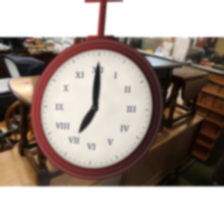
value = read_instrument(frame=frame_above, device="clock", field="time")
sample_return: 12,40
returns 7,00
